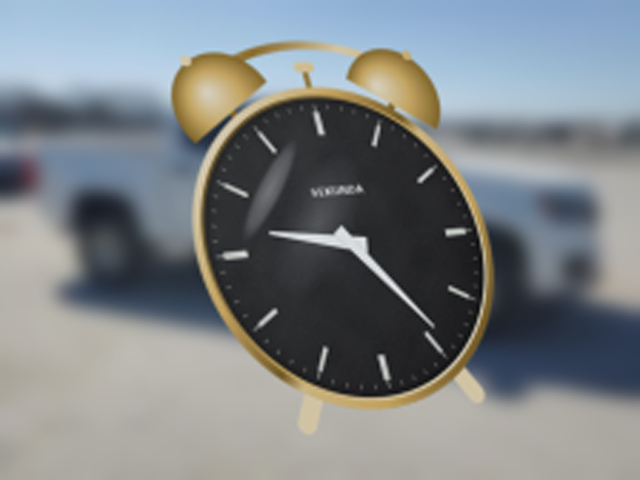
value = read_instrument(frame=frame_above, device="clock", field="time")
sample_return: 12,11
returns 9,24
